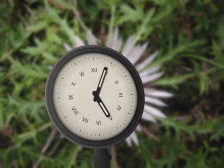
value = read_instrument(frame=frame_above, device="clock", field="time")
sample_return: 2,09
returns 5,04
